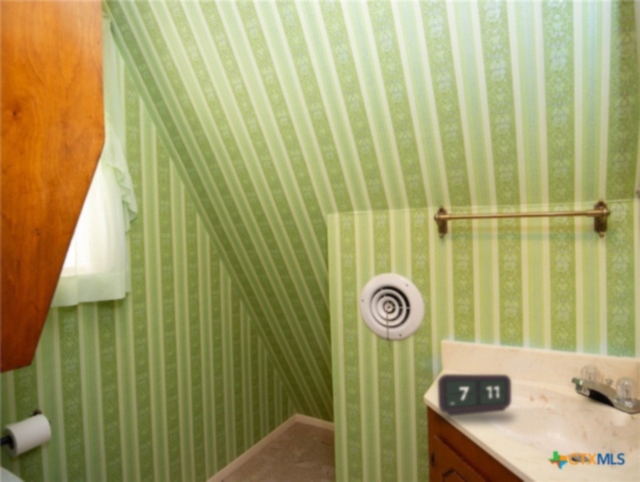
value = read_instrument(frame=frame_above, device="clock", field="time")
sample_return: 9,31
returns 7,11
